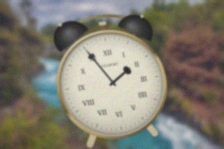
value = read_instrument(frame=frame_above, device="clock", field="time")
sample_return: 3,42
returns 1,55
